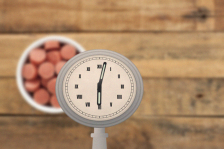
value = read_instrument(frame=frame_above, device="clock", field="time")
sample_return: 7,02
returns 6,02
